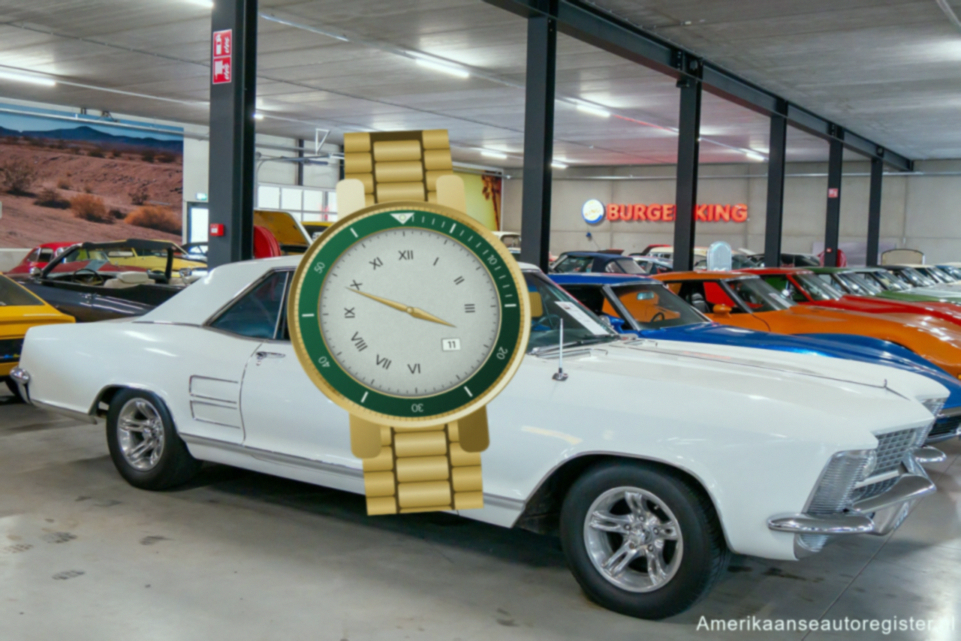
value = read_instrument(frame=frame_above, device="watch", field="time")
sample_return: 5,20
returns 3,49
